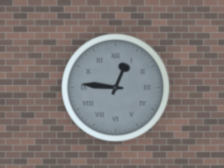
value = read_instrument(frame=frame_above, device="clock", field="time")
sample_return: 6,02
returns 12,46
